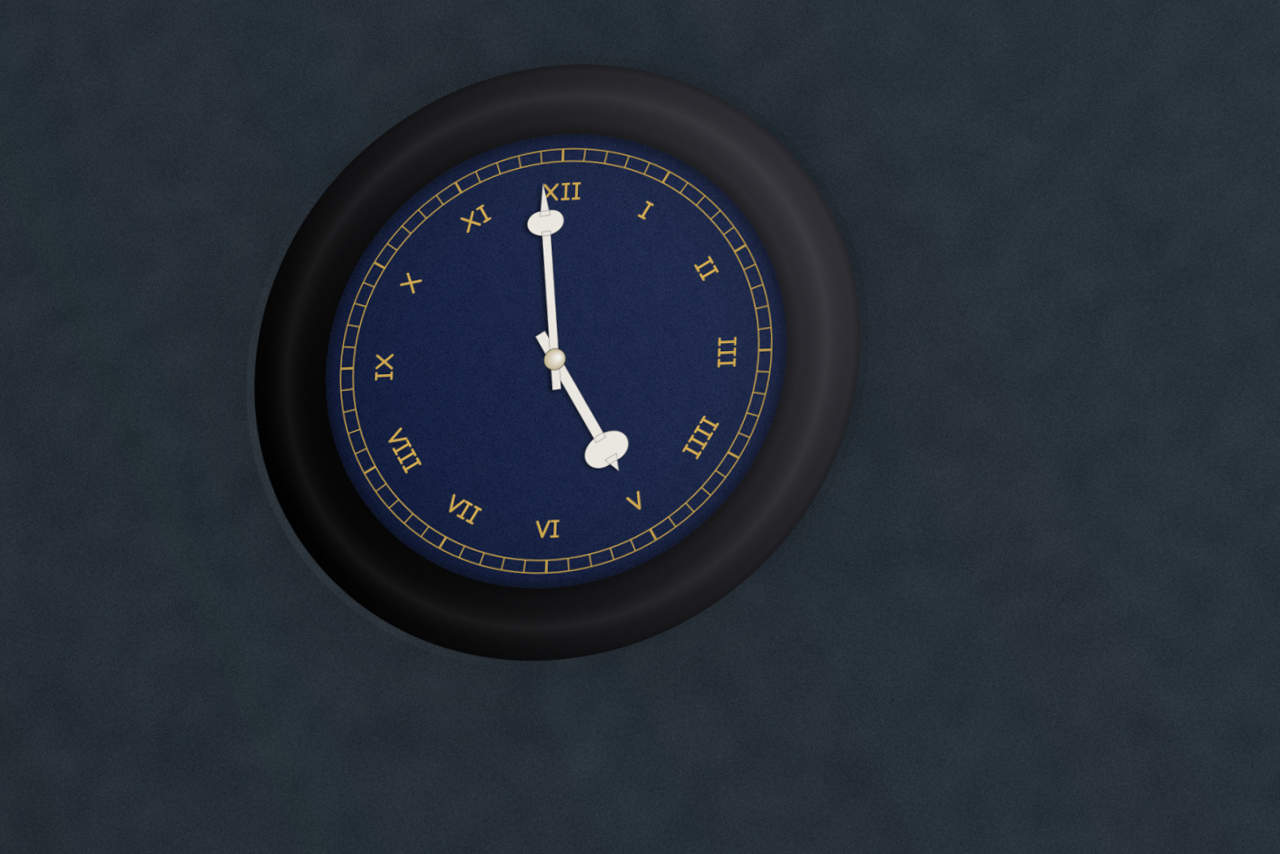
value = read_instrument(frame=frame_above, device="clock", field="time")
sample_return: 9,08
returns 4,59
